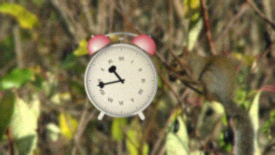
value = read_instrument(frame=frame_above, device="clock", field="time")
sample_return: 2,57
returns 10,43
